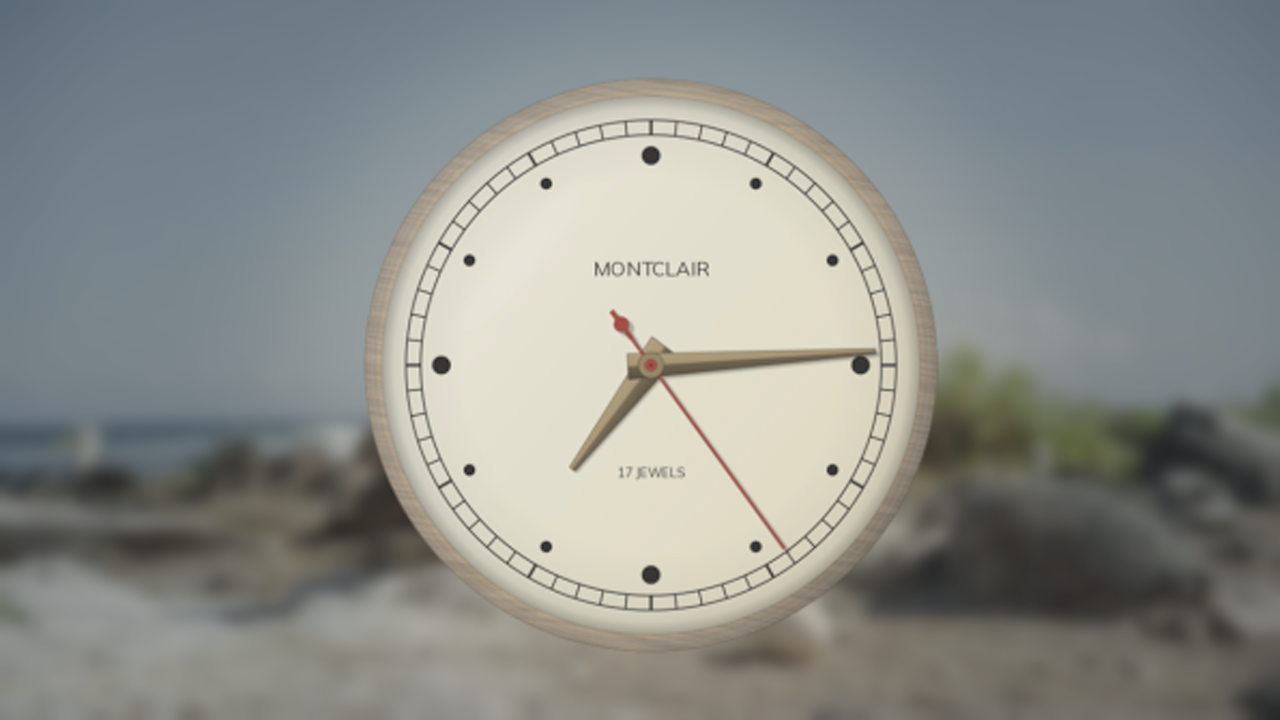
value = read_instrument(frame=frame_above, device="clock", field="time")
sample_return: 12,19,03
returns 7,14,24
